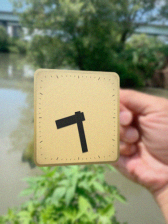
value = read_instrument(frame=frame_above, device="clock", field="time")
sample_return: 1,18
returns 8,28
